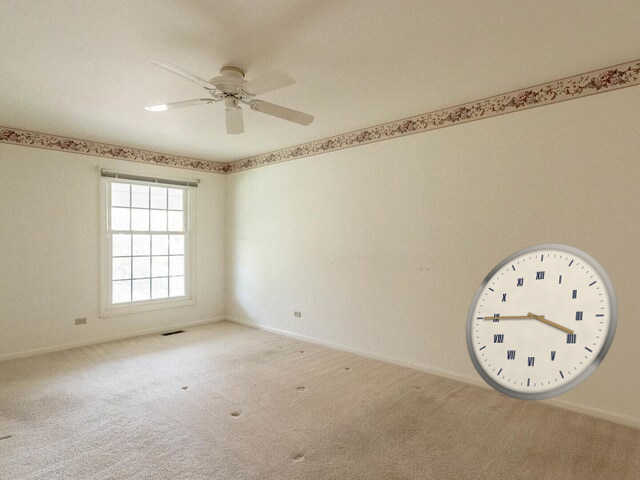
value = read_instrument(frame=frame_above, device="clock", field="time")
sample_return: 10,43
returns 3,45
